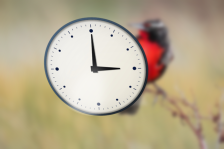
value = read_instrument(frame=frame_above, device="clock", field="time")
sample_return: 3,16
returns 3,00
